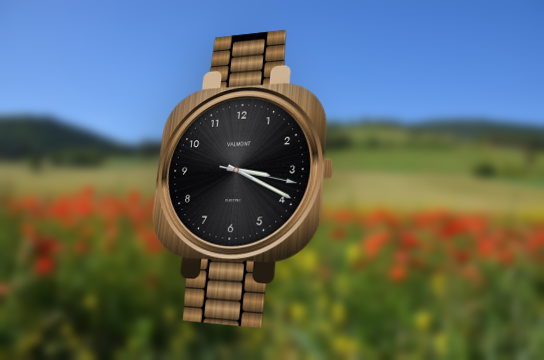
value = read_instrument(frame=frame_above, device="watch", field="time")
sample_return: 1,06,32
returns 3,19,17
